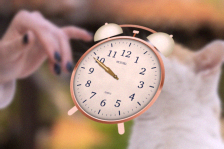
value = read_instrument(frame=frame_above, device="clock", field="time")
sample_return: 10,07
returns 9,49
